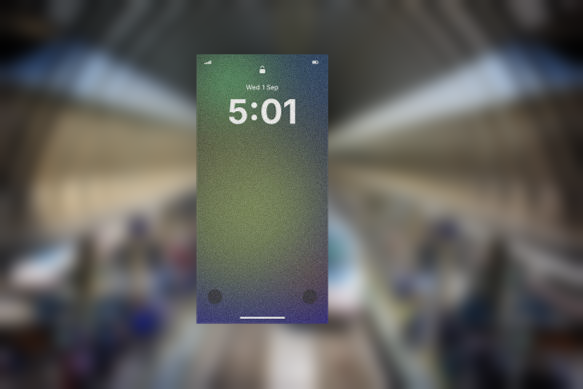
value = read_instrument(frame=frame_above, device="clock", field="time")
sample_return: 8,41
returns 5,01
